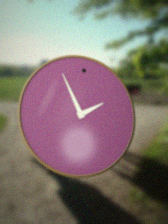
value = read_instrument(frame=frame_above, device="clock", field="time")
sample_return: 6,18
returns 1,55
